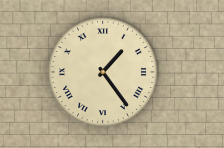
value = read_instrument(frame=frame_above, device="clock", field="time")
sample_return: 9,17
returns 1,24
